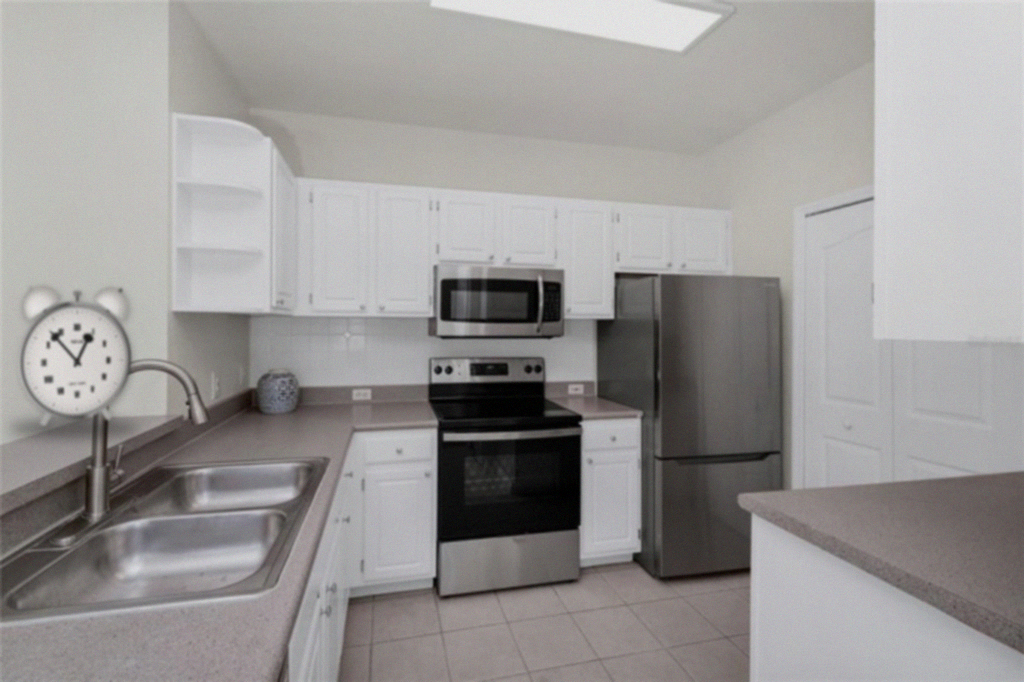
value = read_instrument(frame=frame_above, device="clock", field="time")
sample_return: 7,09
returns 12,53
